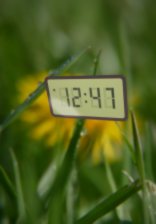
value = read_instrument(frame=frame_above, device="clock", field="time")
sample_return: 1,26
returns 12,47
